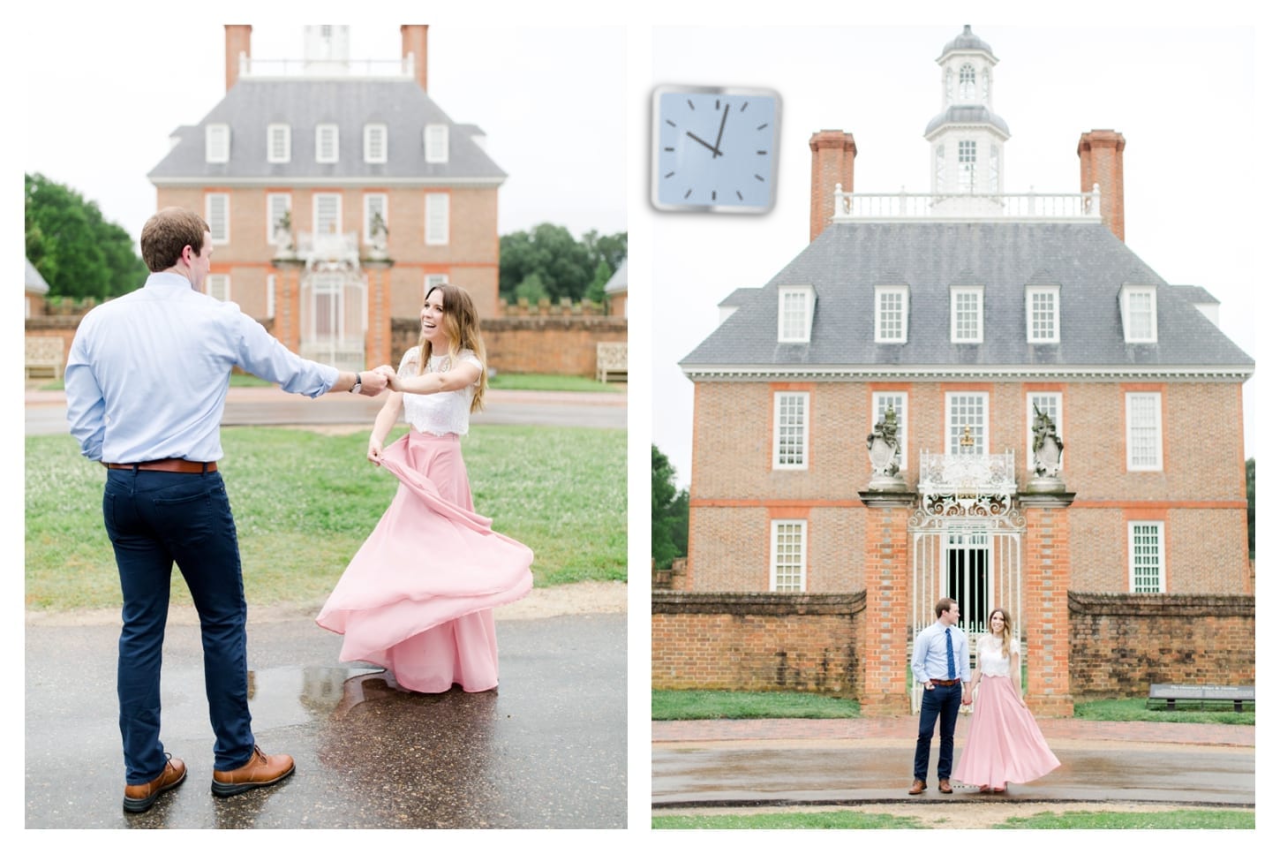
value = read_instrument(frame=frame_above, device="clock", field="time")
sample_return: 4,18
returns 10,02
